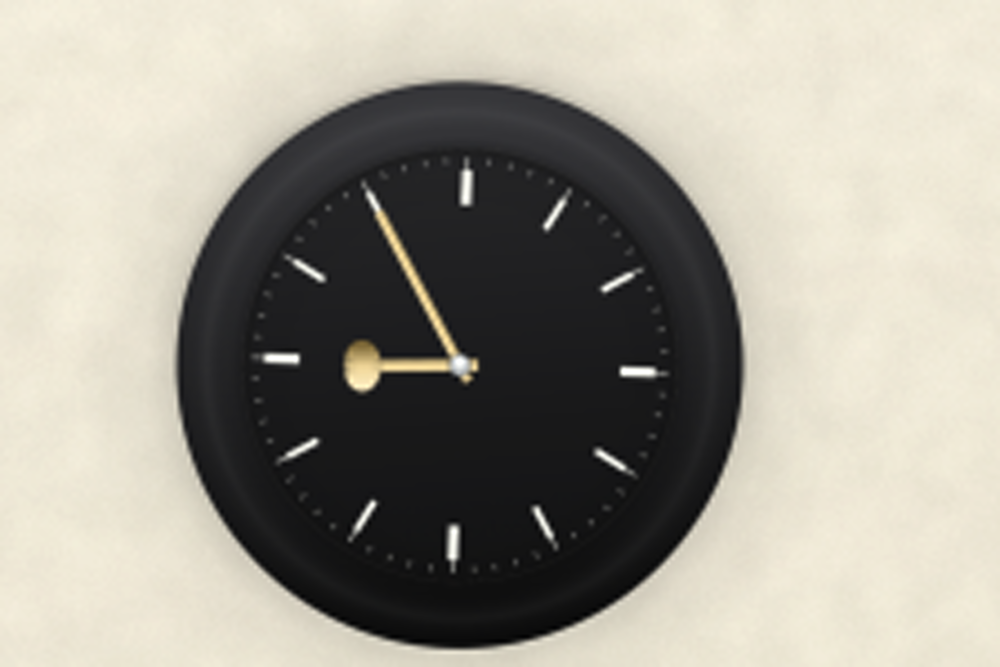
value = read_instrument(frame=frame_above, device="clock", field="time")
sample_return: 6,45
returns 8,55
